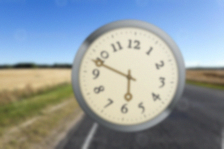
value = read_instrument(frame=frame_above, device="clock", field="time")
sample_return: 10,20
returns 5,48
